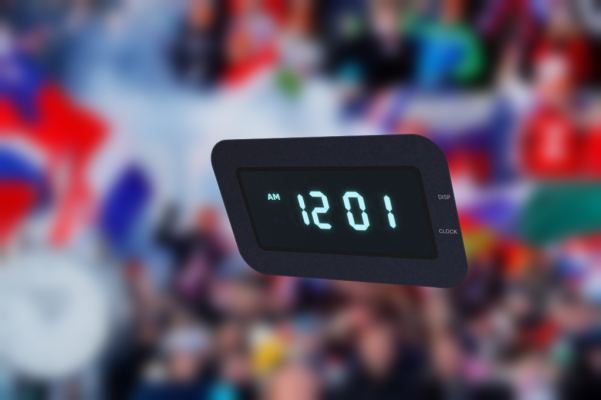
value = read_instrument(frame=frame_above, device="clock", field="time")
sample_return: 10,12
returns 12,01
